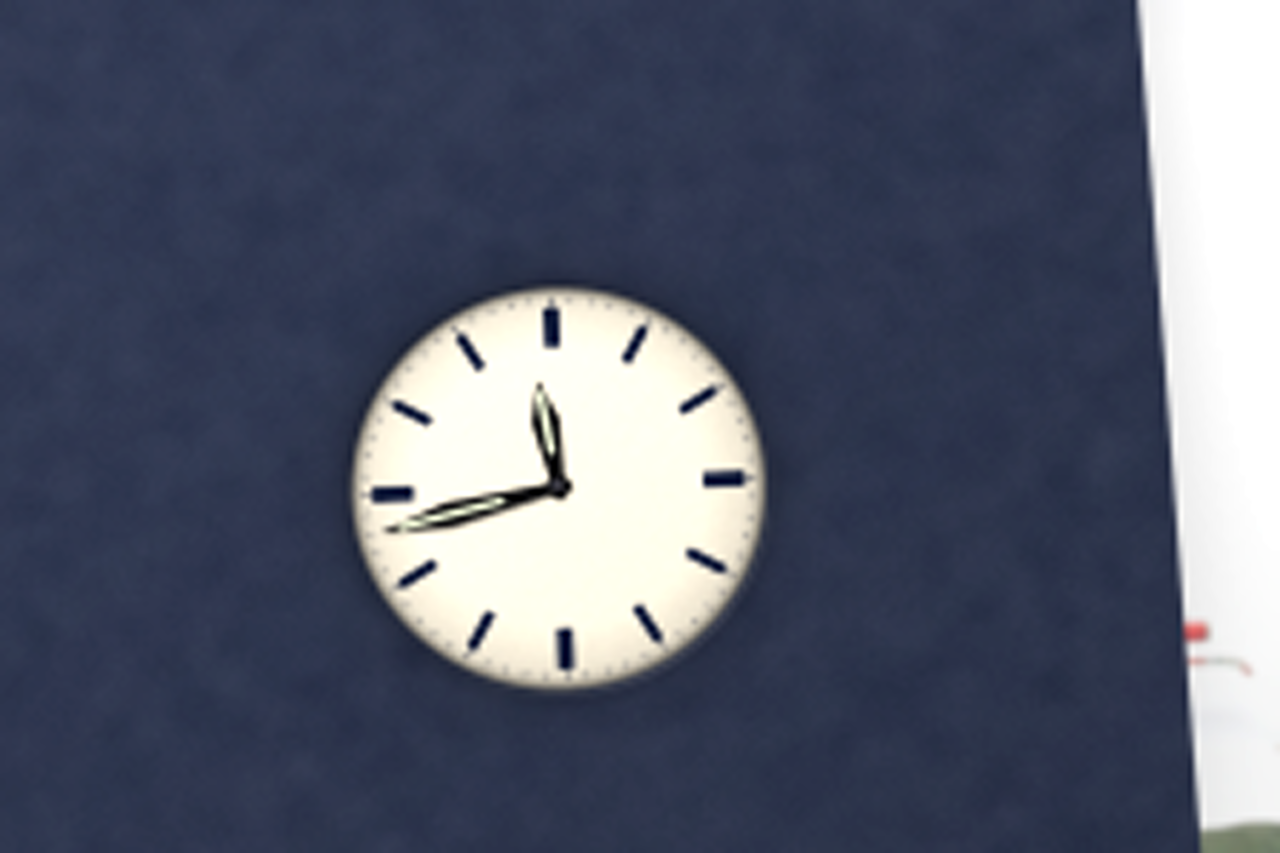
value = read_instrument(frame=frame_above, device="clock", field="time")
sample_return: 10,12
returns 11,43
